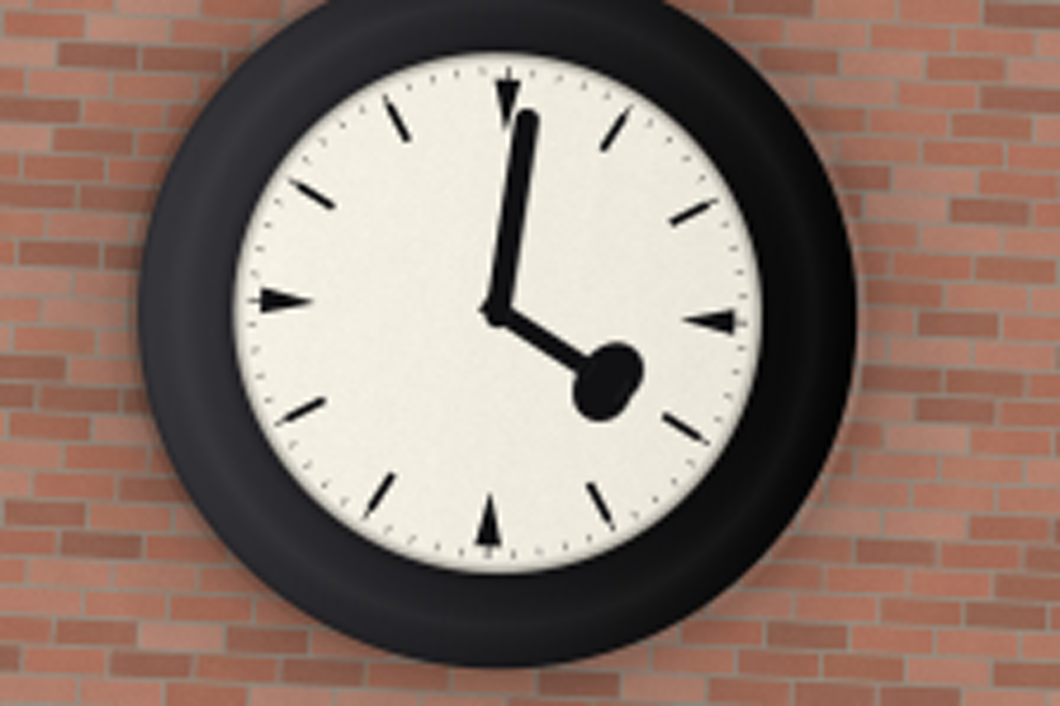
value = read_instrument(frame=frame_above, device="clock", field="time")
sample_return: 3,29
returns 4,01
